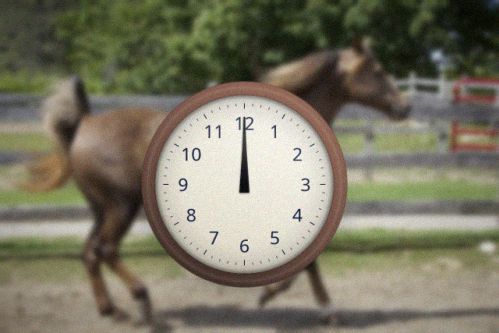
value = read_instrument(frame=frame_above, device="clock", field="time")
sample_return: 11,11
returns 12,00
